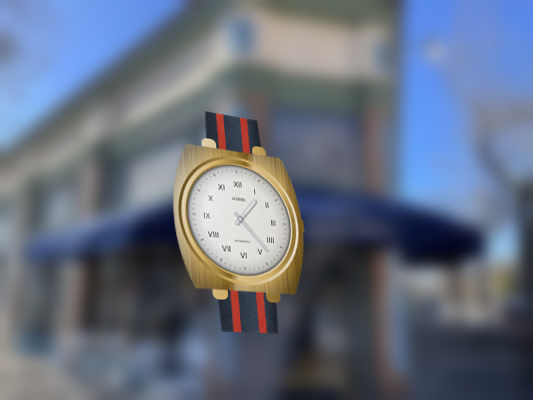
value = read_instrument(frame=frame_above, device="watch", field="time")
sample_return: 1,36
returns 1,23
